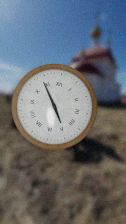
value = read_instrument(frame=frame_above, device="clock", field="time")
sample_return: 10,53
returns 4,54
